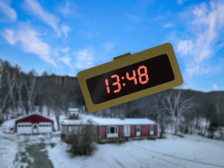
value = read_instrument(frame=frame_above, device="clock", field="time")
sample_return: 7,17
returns 13,48
